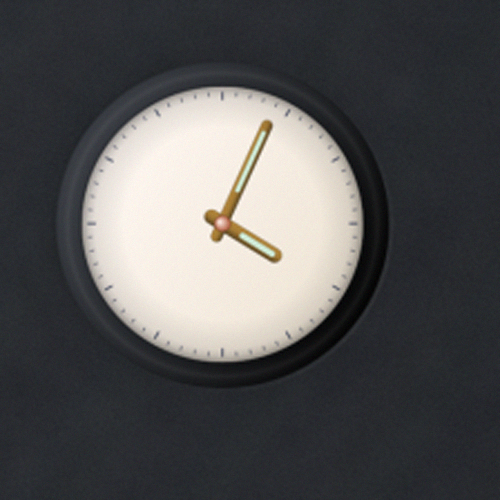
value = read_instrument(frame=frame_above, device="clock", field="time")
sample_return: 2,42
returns 4,04
